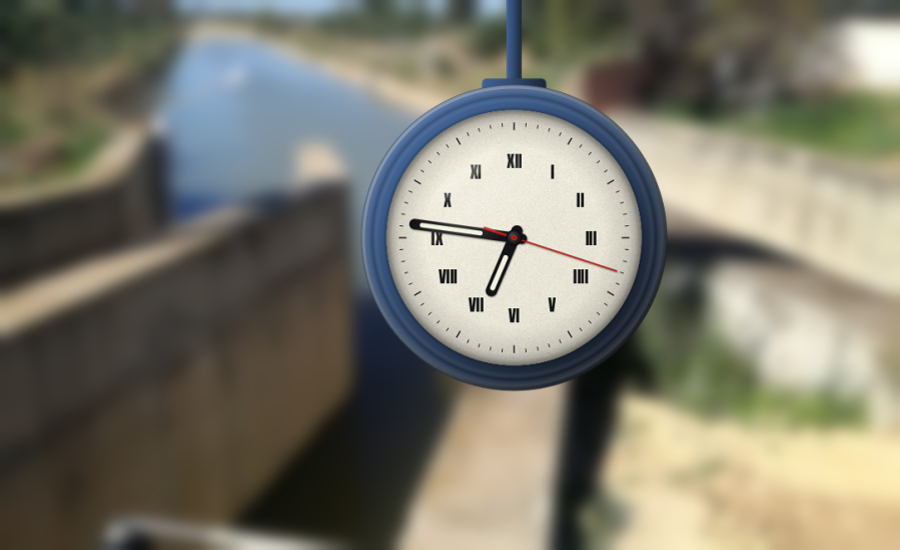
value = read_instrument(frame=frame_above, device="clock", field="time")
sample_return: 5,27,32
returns 6,46,18
